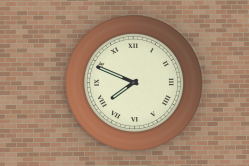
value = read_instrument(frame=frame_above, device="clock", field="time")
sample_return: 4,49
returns 7,49
